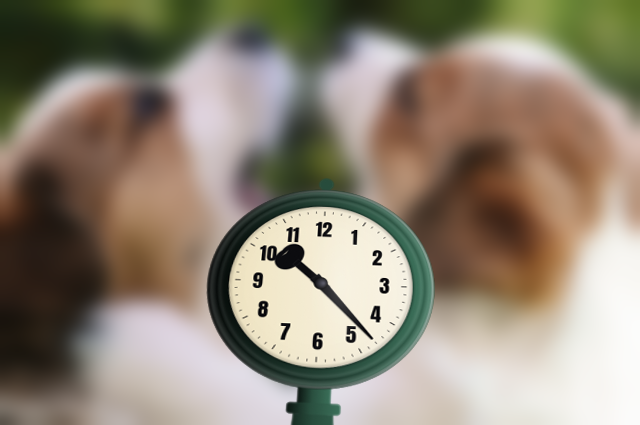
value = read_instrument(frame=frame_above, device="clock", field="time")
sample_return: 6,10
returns 10,23
